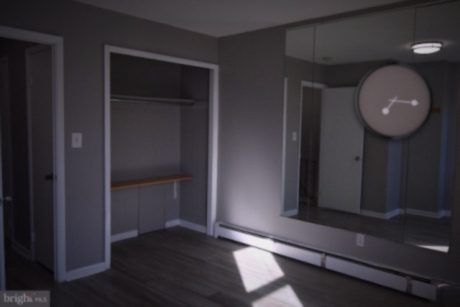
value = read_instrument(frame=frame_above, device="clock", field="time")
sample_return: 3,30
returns 7,16
